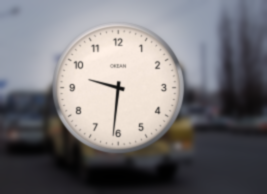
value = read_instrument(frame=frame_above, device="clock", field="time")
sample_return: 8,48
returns 9,31
